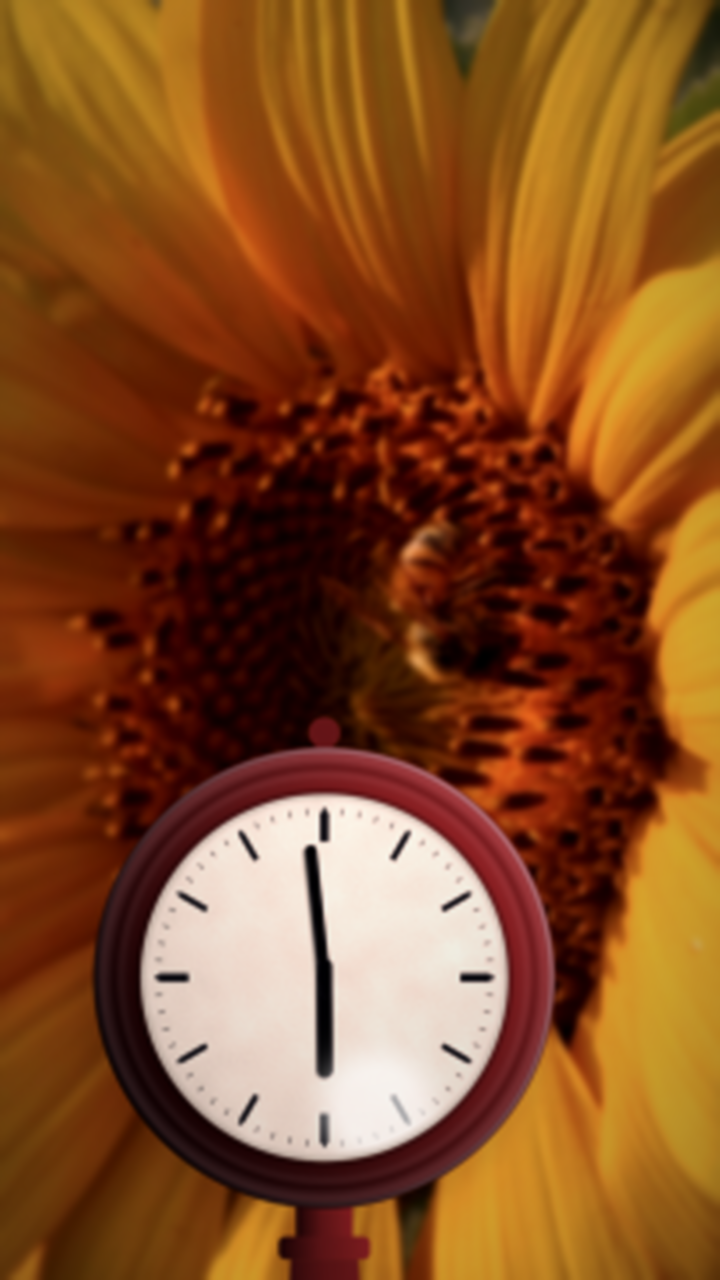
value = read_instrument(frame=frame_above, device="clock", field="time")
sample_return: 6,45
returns 5,59
